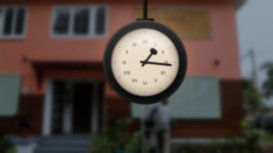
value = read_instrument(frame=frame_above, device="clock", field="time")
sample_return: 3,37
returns 1,16
